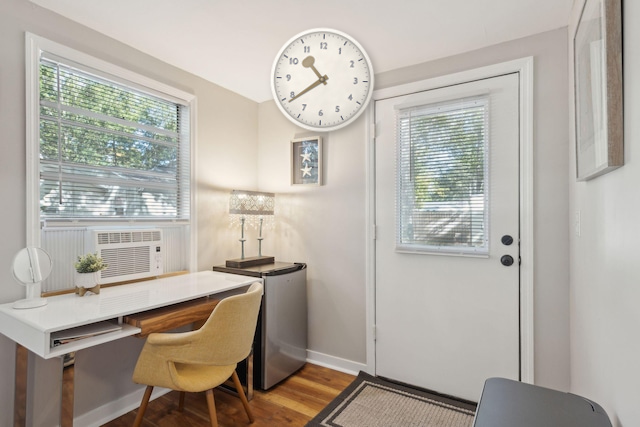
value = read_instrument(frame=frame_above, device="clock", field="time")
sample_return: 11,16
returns 10,39
